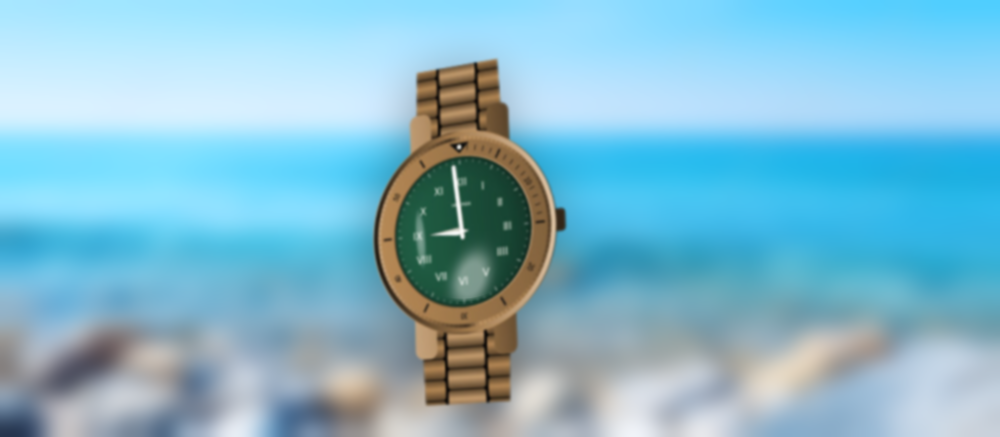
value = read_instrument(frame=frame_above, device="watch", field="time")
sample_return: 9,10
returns 8,59
